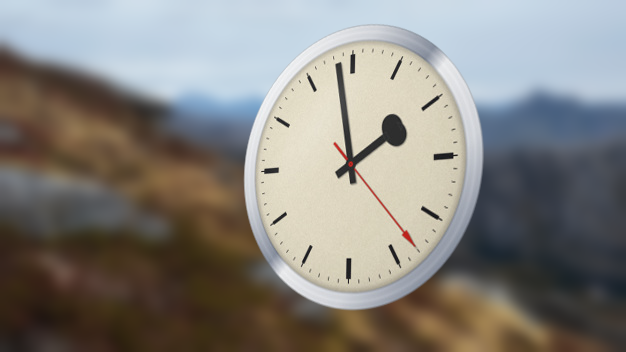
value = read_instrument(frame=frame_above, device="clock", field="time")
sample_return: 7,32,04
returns 1,58,23
